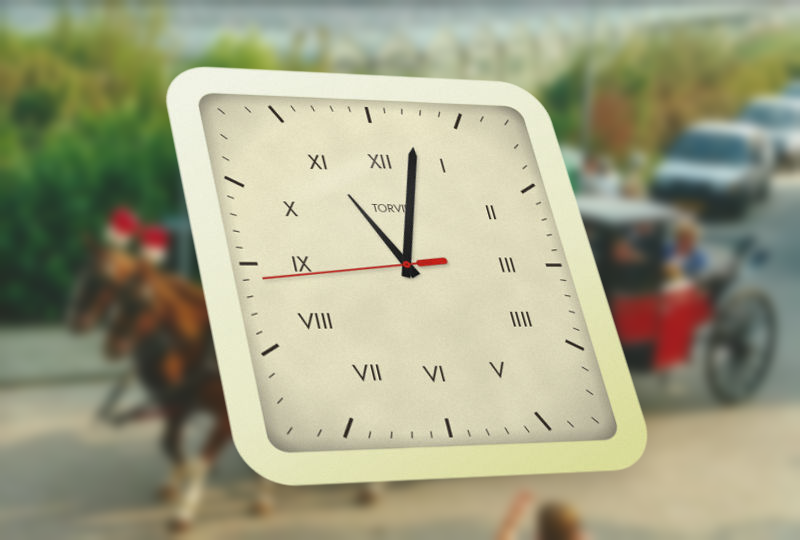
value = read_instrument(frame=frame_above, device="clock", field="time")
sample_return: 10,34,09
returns 11,02,44
